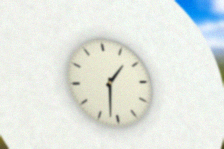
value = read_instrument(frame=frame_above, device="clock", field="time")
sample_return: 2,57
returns 1,32
